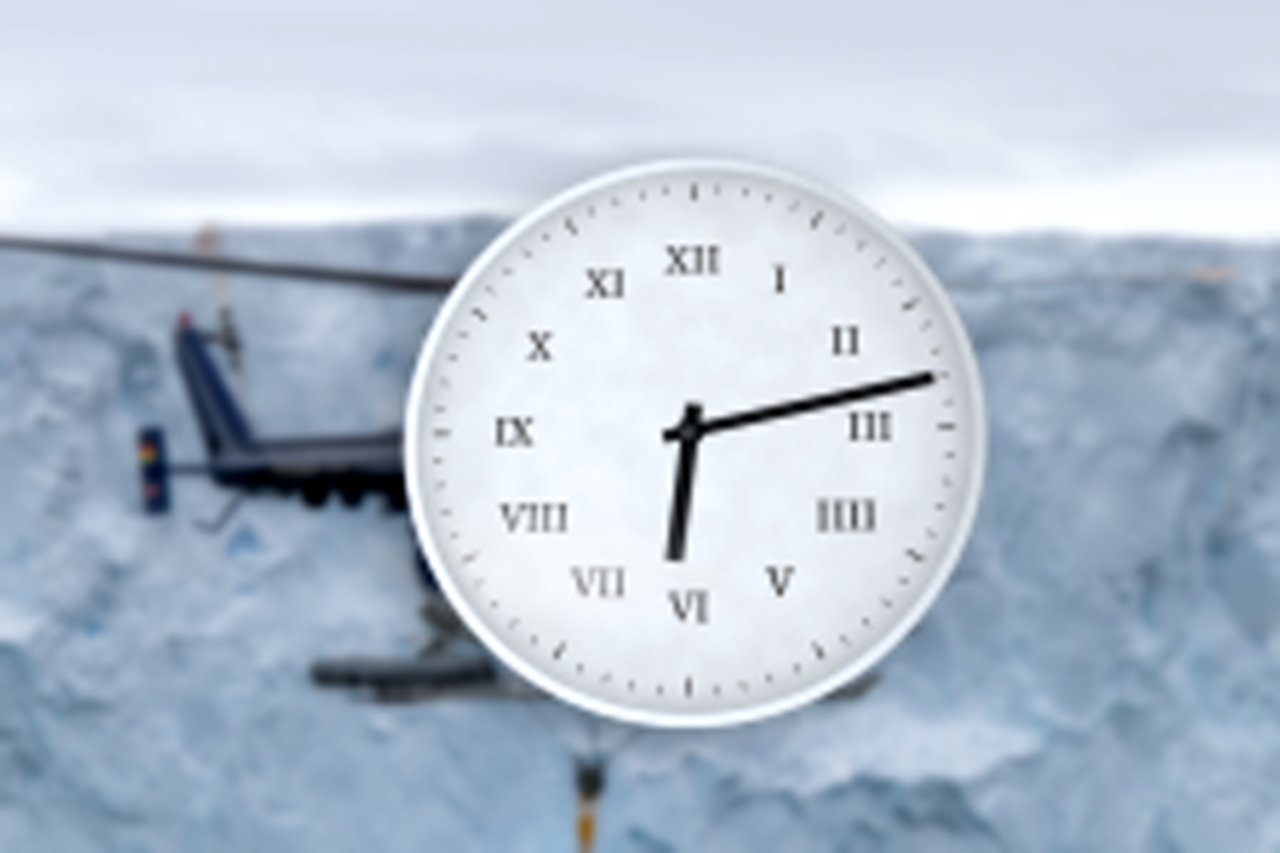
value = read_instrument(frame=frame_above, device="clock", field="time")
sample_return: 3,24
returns 6,13
